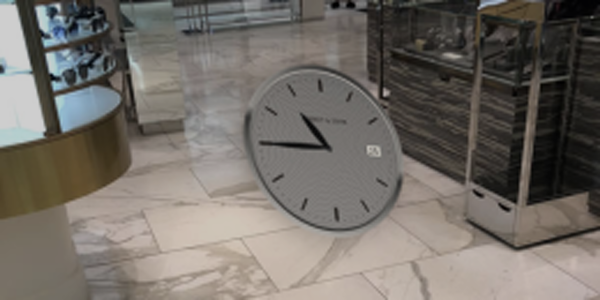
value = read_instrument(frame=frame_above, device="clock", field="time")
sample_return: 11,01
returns 10,45
